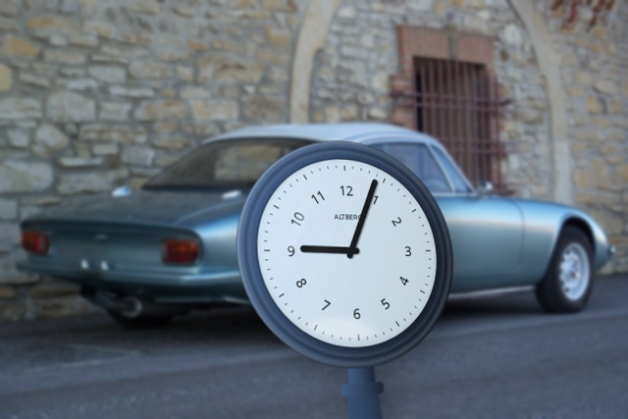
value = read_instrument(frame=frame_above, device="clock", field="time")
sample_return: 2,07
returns 9,04
